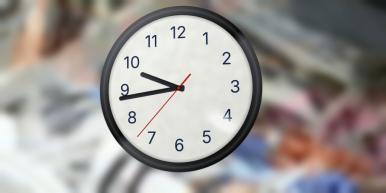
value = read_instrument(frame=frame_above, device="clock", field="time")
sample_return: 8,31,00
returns 9,43,37
